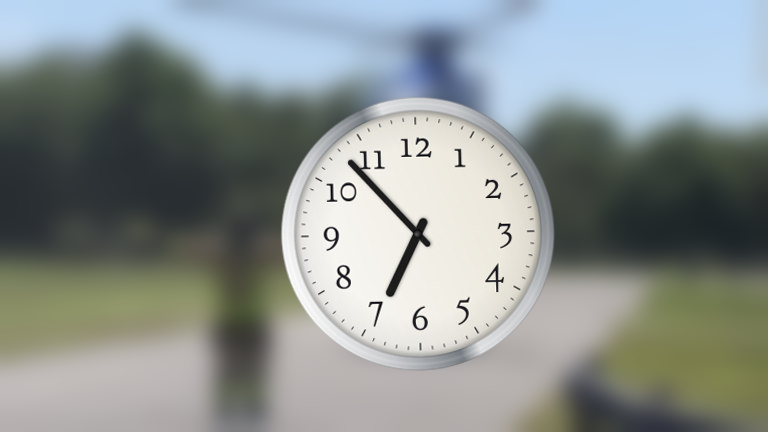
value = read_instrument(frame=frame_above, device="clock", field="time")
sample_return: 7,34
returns 6,53
